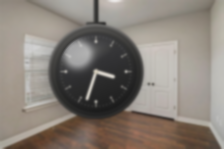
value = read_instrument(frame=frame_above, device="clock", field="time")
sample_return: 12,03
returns 3,33
